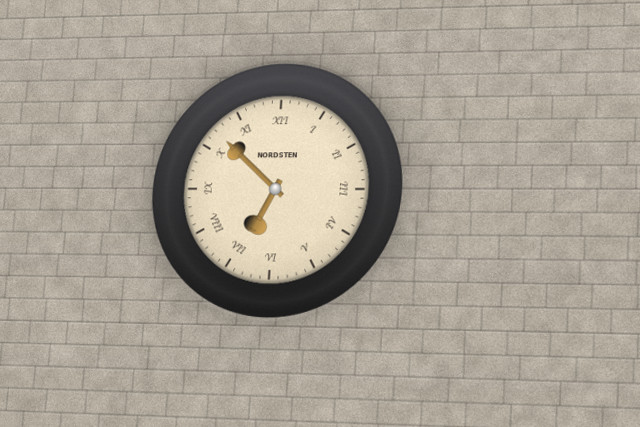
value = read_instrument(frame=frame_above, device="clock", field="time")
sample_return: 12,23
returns 6,52
